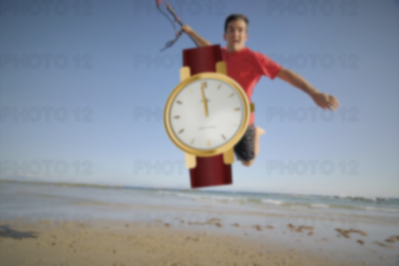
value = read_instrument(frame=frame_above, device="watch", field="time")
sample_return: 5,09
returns 11,59
